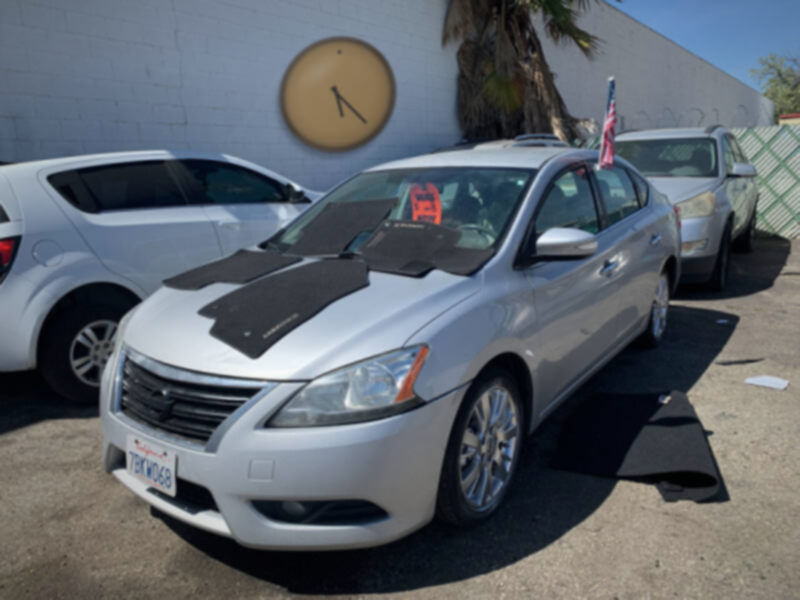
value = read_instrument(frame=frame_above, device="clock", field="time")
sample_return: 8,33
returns 5,22
